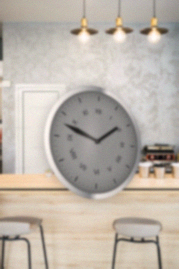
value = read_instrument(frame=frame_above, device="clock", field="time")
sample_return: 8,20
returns 1,48
